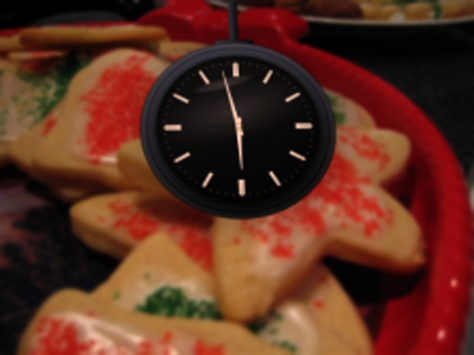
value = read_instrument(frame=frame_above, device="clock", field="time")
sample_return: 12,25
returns 5,58
